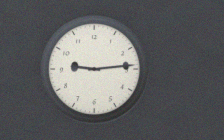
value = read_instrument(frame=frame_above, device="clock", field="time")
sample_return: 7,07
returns 9,14
